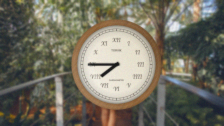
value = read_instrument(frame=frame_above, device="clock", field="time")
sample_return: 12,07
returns 7,45
